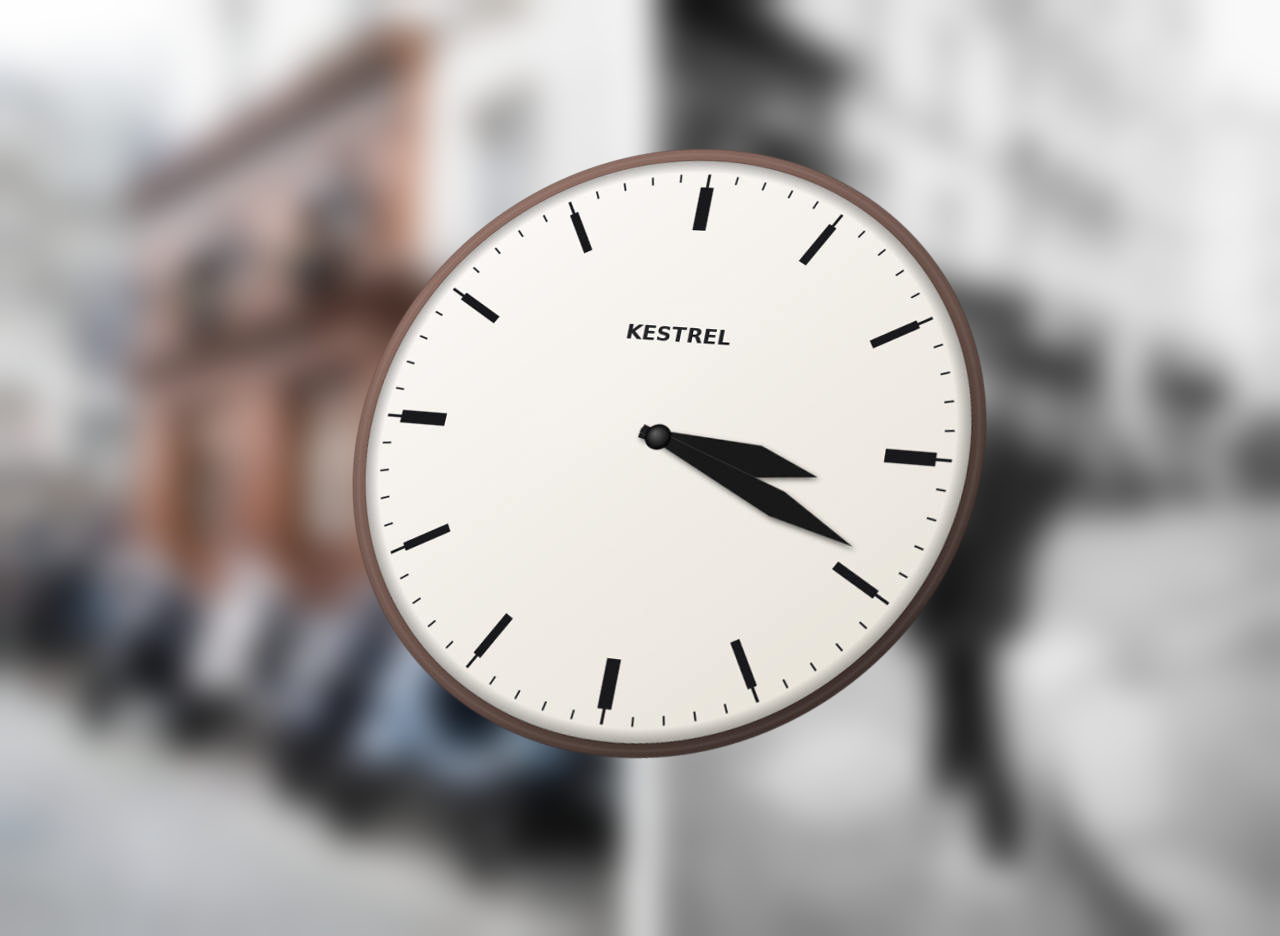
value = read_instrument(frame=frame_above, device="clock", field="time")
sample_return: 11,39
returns 3,19
